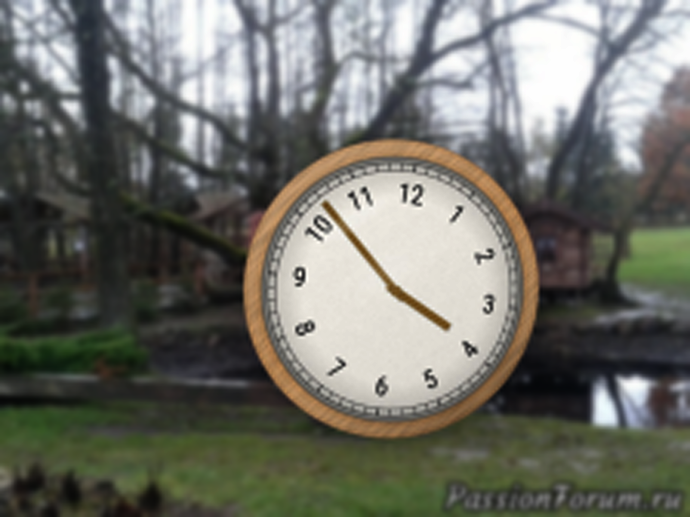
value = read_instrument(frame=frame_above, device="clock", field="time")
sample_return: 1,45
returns 3,52
